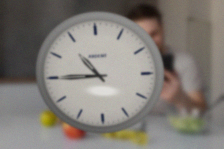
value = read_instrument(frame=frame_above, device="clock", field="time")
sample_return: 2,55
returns 10,45
